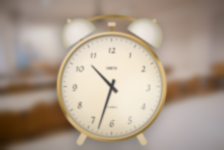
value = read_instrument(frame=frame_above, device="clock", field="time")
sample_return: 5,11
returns 10,33
